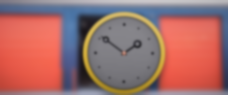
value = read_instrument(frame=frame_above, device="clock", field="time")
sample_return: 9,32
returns 1,51
